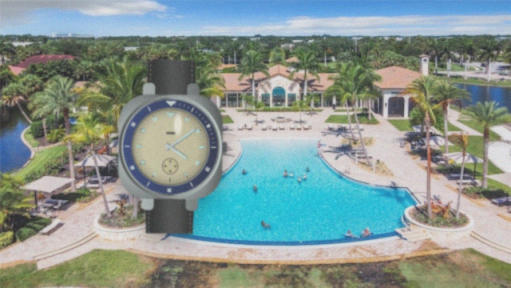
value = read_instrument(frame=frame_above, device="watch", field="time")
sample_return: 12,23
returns 4,09
